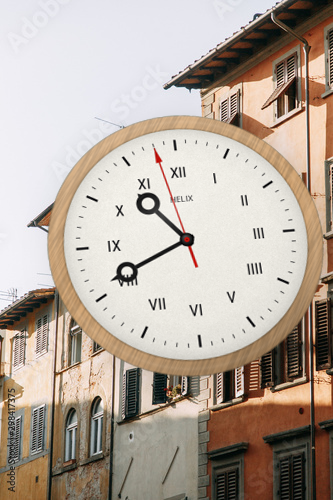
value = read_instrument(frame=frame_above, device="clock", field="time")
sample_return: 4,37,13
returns 10,40,58
